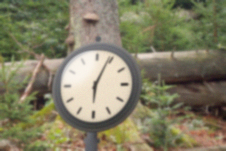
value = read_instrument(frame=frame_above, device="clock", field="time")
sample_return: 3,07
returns 6,04
